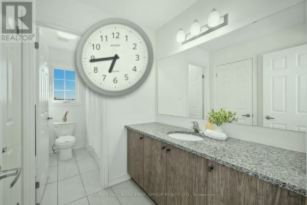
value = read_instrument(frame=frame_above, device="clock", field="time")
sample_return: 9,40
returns 6,44
